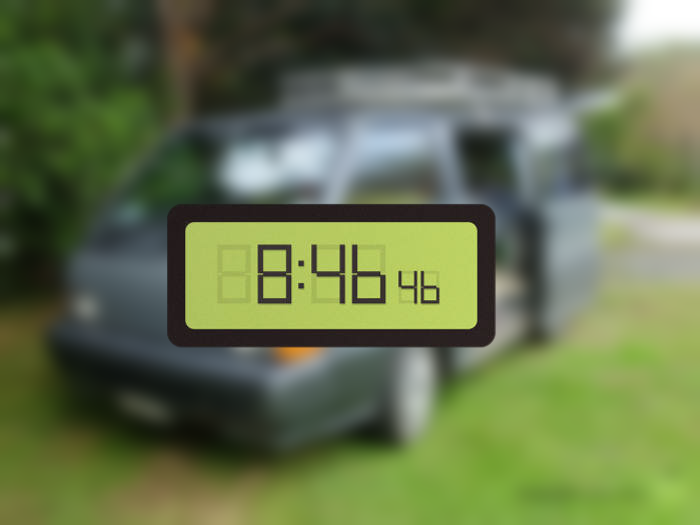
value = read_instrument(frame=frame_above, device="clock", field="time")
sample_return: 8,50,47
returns 8,46,46
